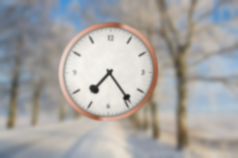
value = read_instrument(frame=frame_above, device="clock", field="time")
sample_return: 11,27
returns 7,24
